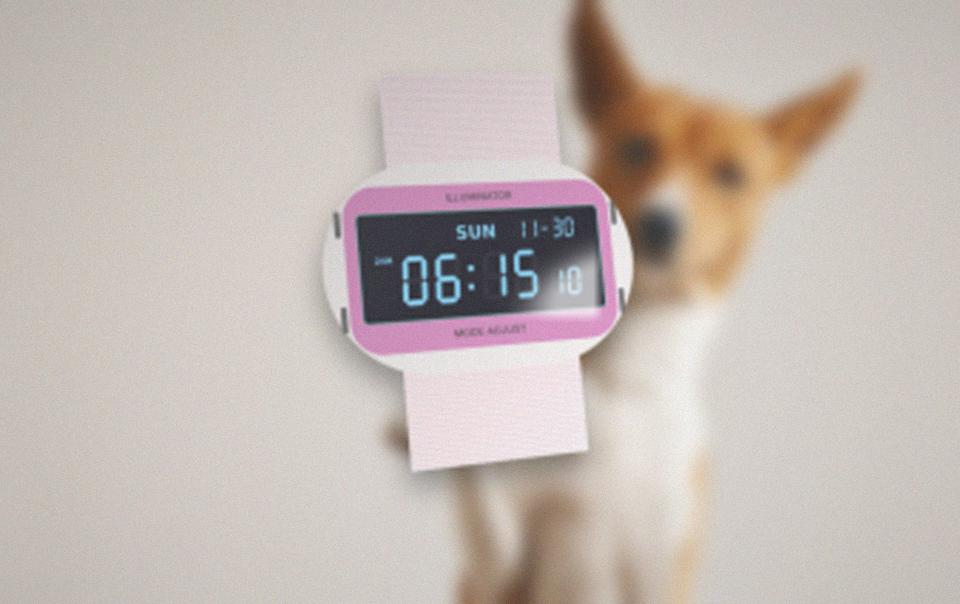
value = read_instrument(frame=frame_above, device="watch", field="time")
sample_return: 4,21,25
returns 6,15,10
